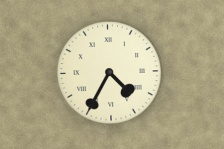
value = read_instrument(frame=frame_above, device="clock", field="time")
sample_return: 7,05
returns 4,35
